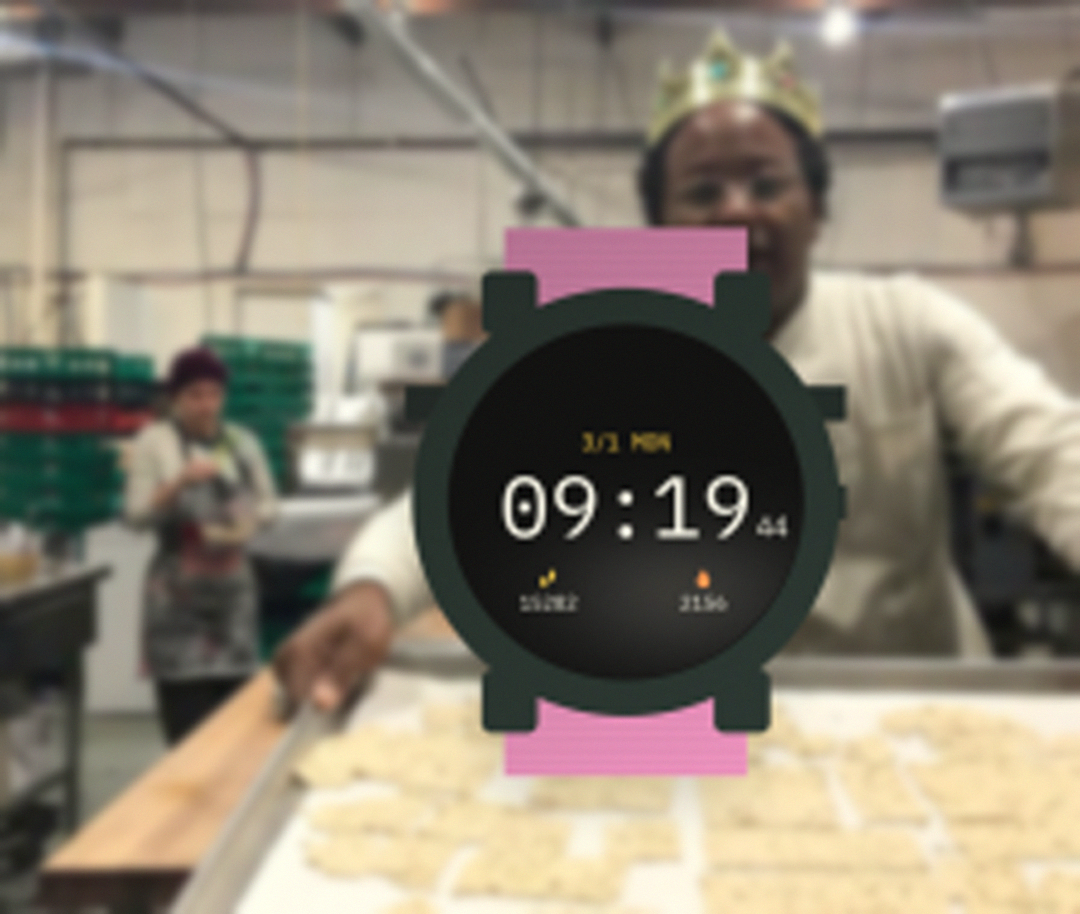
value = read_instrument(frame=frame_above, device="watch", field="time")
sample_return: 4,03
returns 9,19
